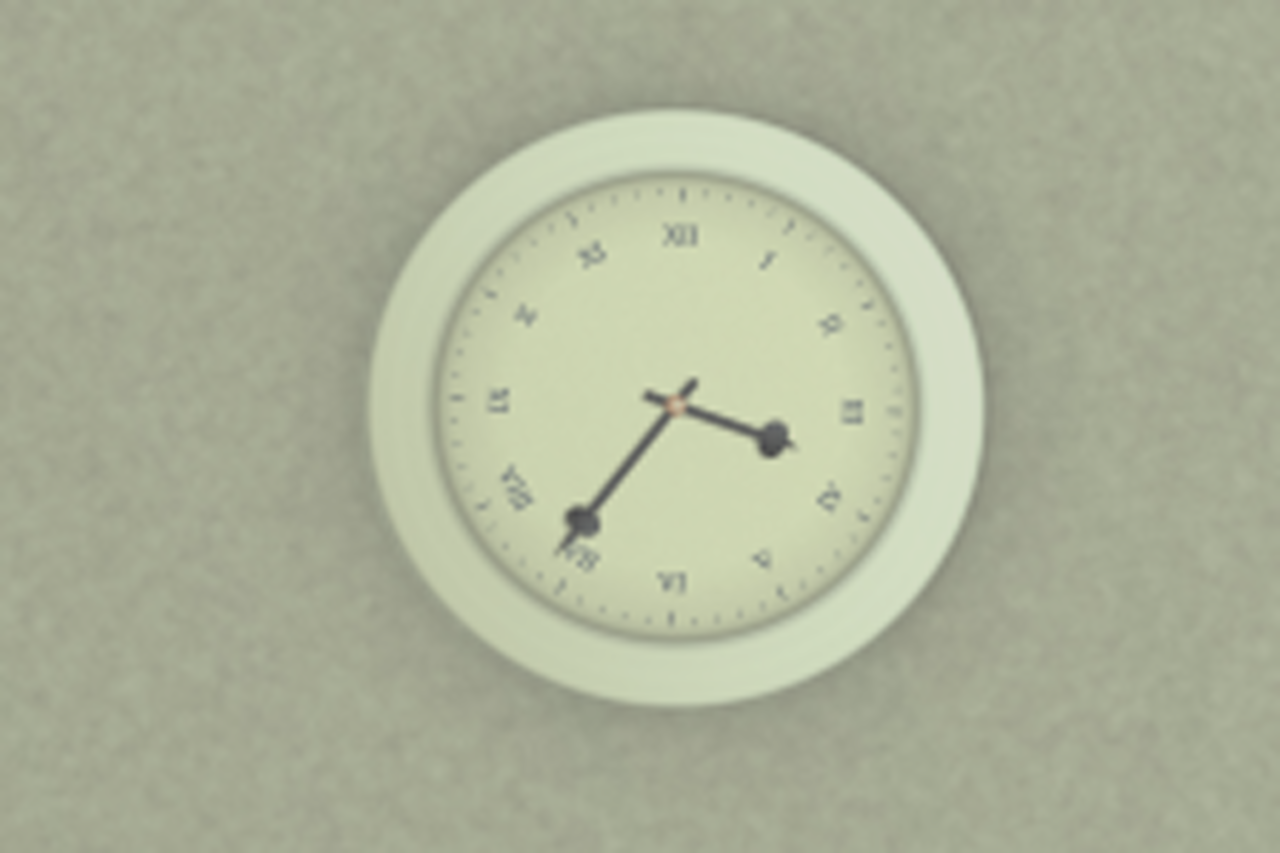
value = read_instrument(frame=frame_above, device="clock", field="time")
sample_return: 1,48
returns 3,36
